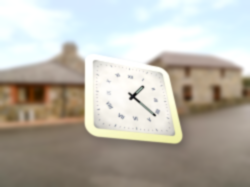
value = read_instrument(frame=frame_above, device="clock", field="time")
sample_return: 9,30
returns 1,22
